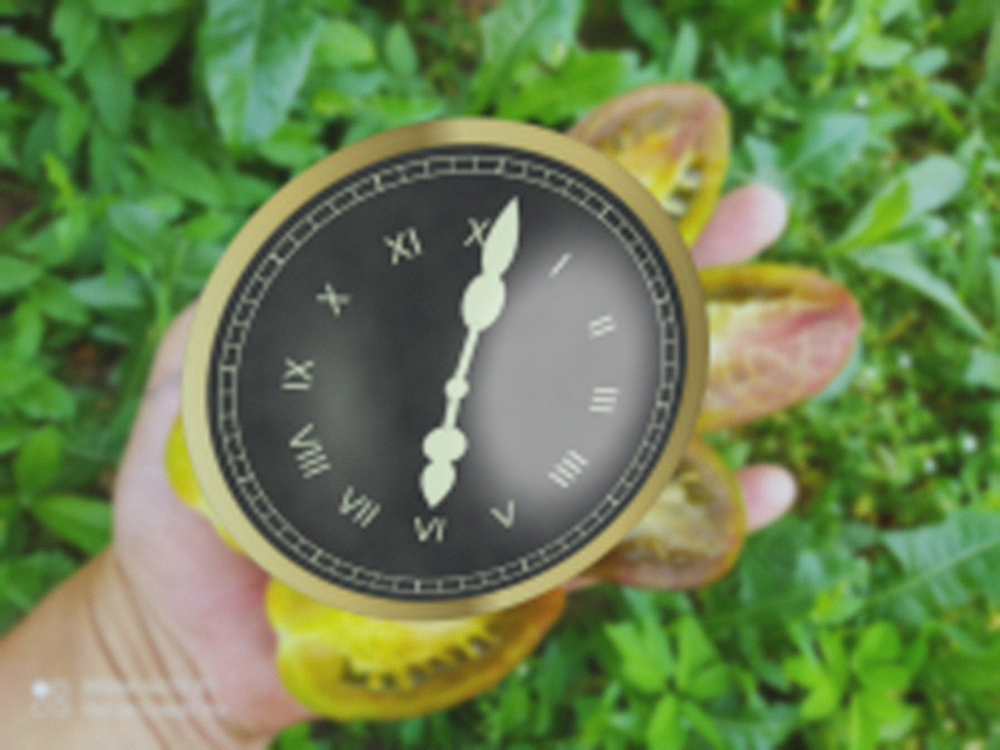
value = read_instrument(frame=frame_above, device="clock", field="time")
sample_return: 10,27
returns 6,01
